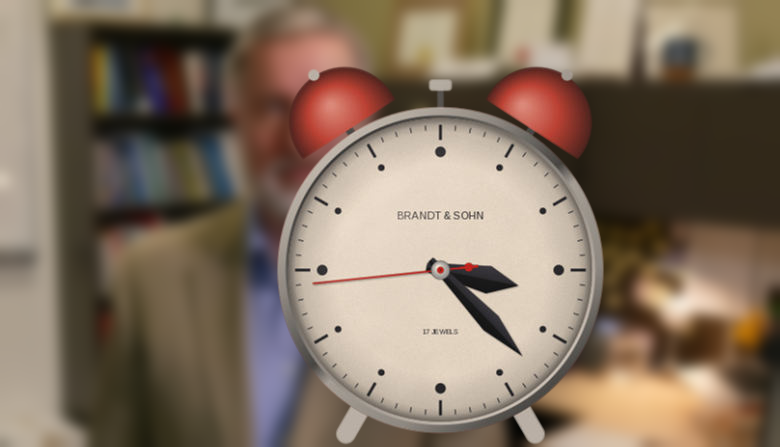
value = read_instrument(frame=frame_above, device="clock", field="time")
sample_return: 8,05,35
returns 3,22,44
